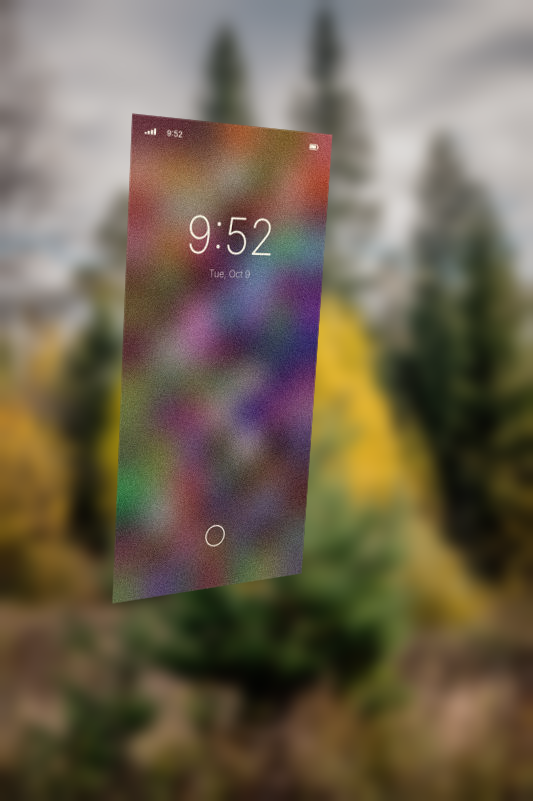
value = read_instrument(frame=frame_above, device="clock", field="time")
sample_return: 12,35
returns 9,52
